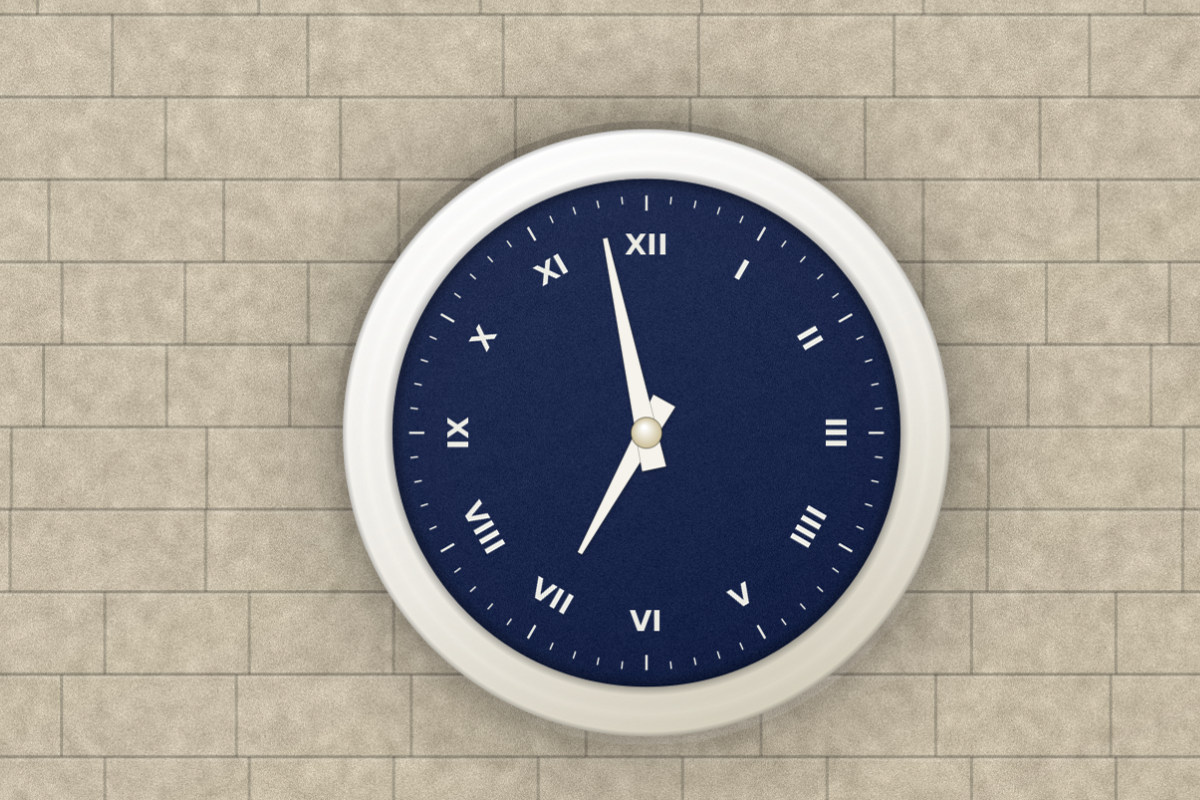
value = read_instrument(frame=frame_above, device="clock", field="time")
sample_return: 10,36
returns 6,58
